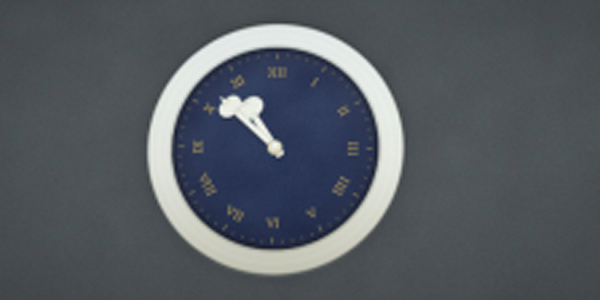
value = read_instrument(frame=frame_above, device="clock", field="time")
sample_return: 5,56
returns 10,52
